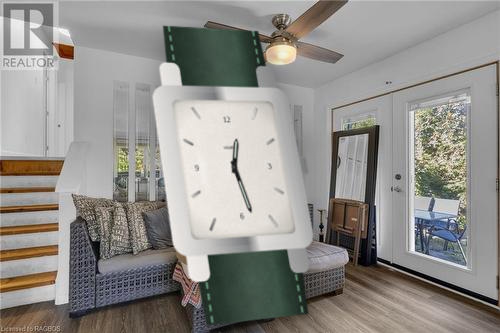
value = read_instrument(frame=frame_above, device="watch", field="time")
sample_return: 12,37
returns 12,28
